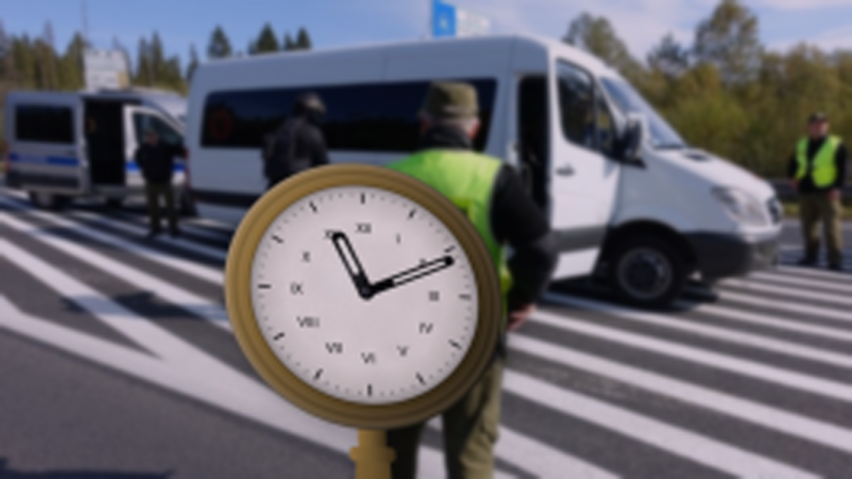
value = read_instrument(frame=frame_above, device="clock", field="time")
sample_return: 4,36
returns 11,11
